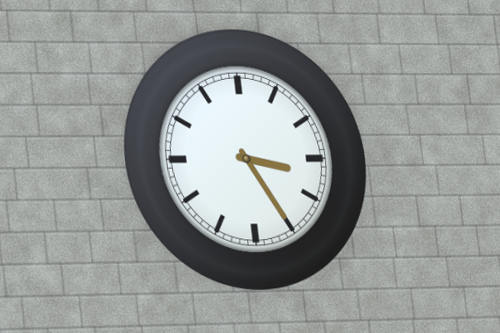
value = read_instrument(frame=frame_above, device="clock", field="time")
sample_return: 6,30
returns 3,25
